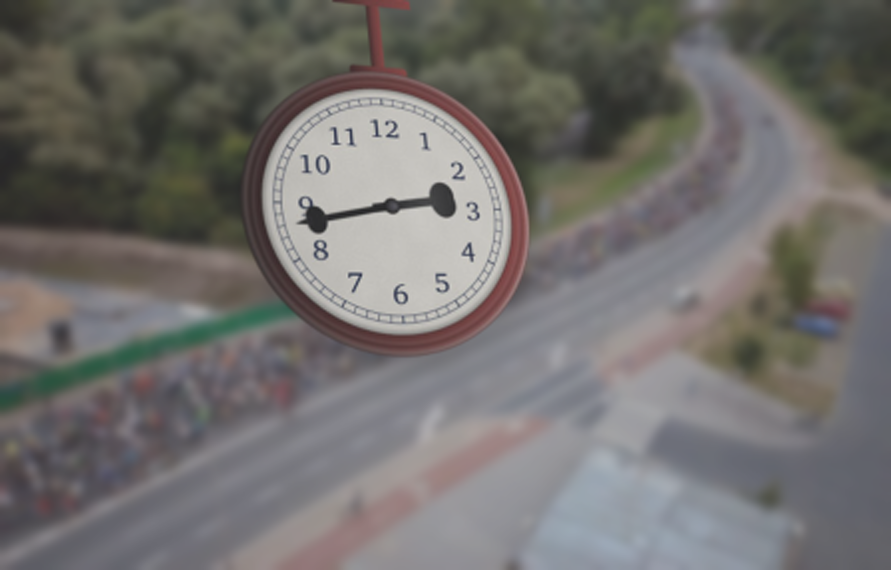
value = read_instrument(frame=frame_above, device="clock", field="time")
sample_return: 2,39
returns 2,43
